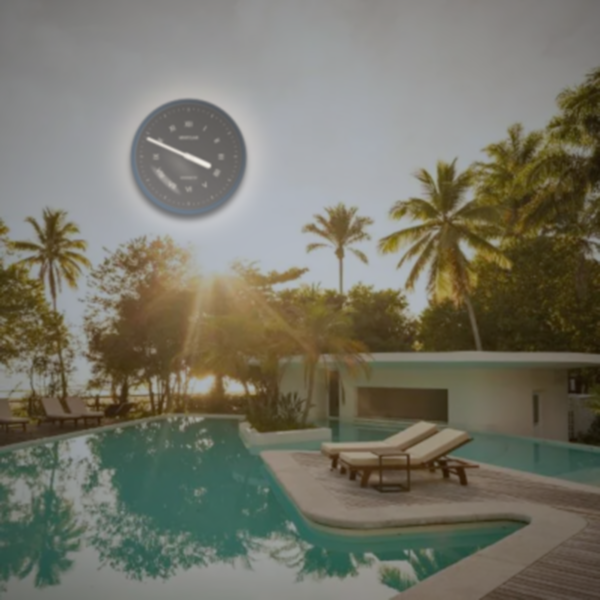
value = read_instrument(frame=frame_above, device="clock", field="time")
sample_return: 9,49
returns 3,49
